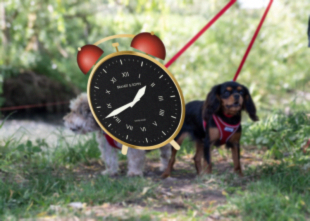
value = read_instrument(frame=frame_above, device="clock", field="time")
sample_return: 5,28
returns 1,42
